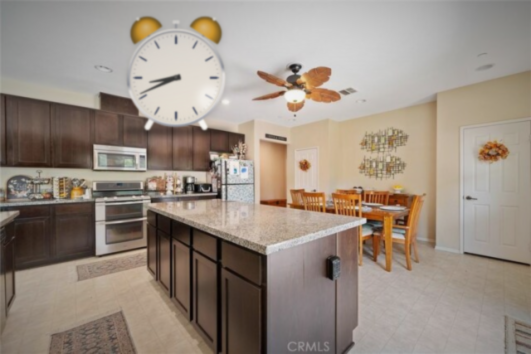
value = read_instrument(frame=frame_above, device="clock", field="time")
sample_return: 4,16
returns 8,41
